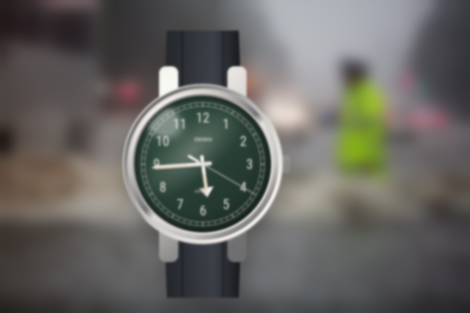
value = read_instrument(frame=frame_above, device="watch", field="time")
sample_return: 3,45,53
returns 5,44,20
